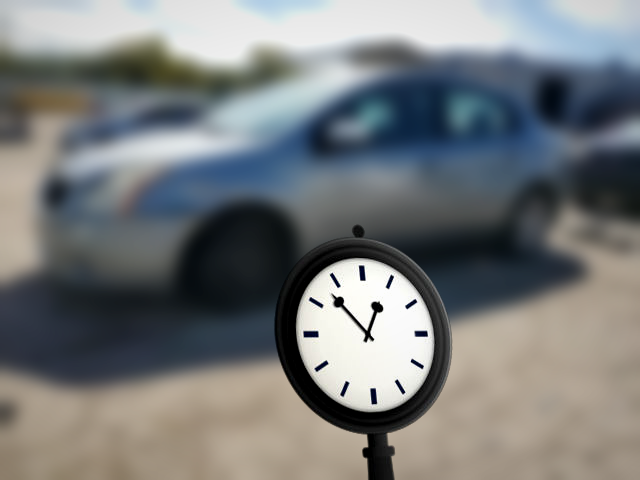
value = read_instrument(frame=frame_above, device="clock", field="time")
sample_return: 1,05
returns 12,53
